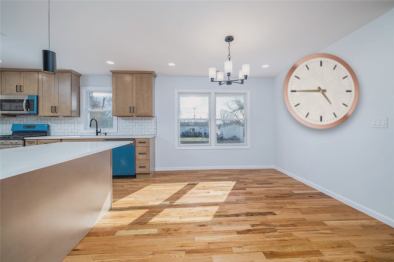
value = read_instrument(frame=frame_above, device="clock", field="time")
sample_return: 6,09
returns 4,45
